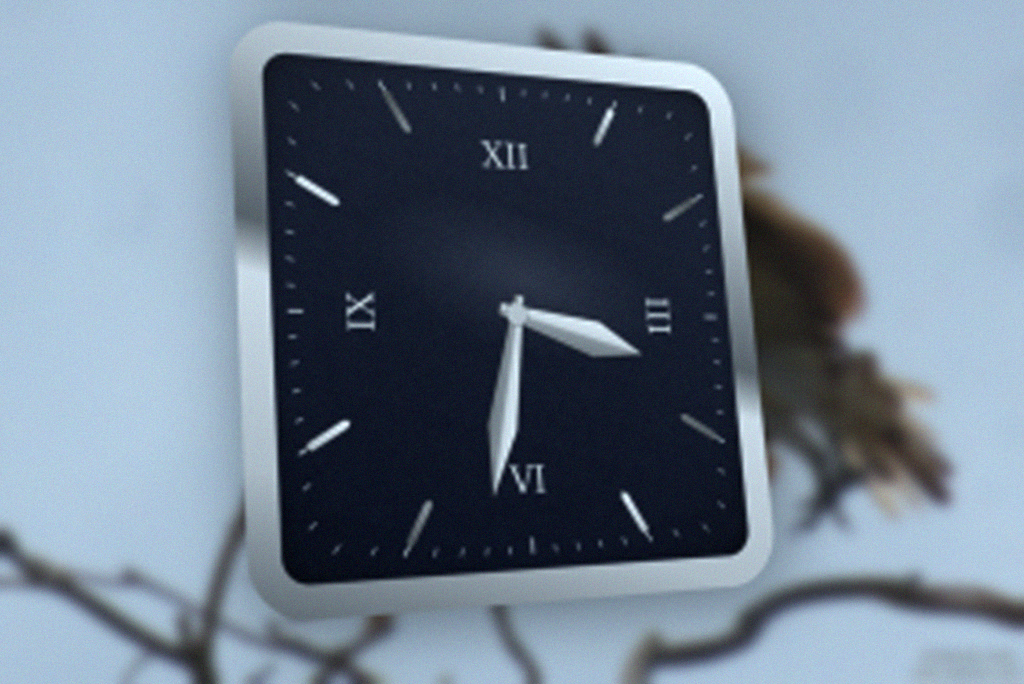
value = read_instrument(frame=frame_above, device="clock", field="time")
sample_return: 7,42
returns 3,32
